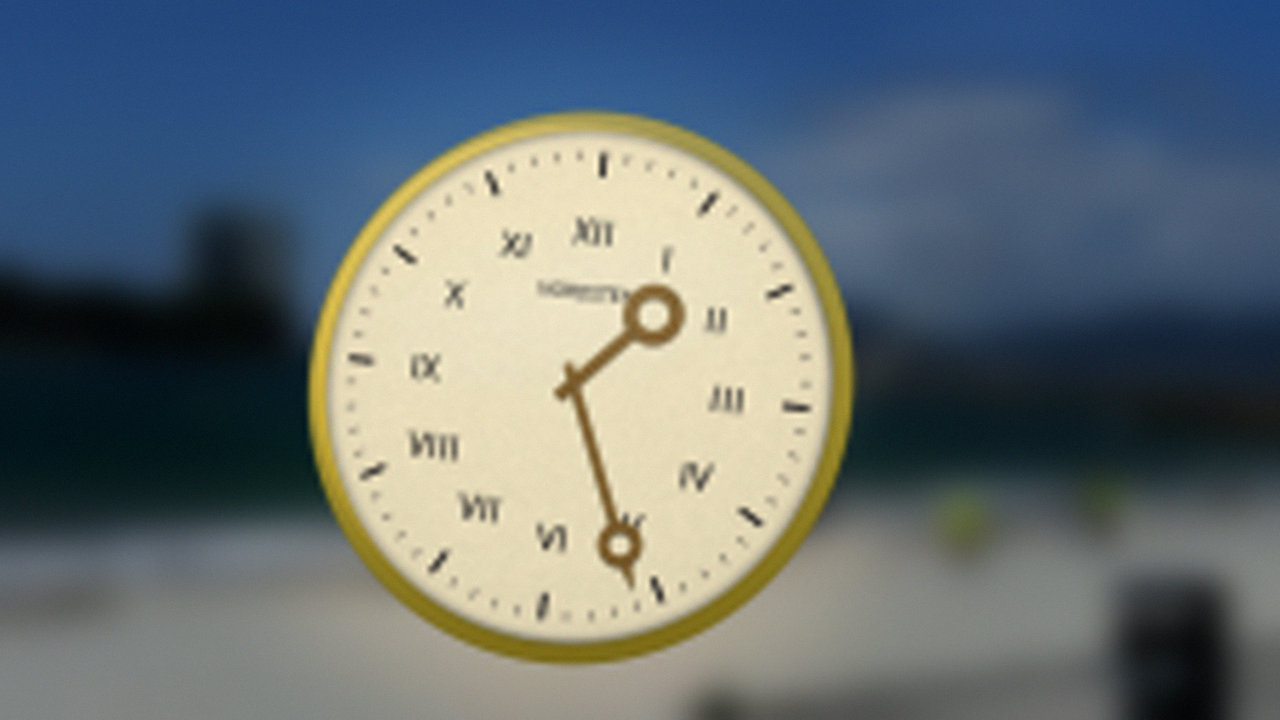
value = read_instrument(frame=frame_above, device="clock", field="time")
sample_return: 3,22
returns 1,26
